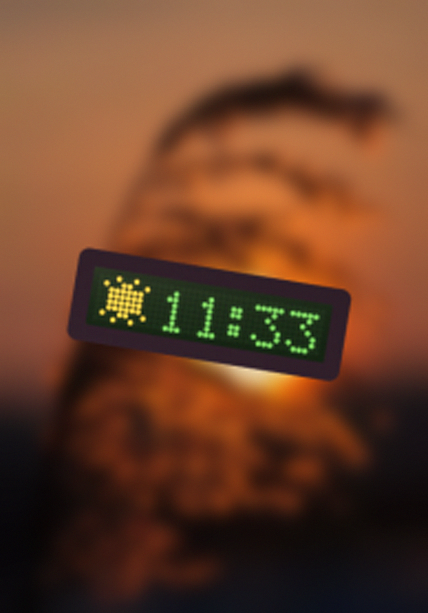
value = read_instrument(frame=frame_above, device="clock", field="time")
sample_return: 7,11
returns 11,33
